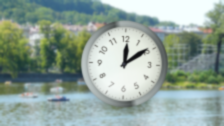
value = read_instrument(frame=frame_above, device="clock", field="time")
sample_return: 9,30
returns 12,09
